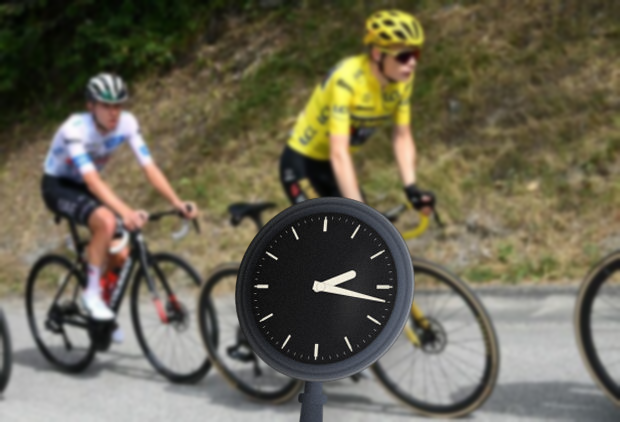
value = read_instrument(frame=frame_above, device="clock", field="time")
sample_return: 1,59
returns 2,17
